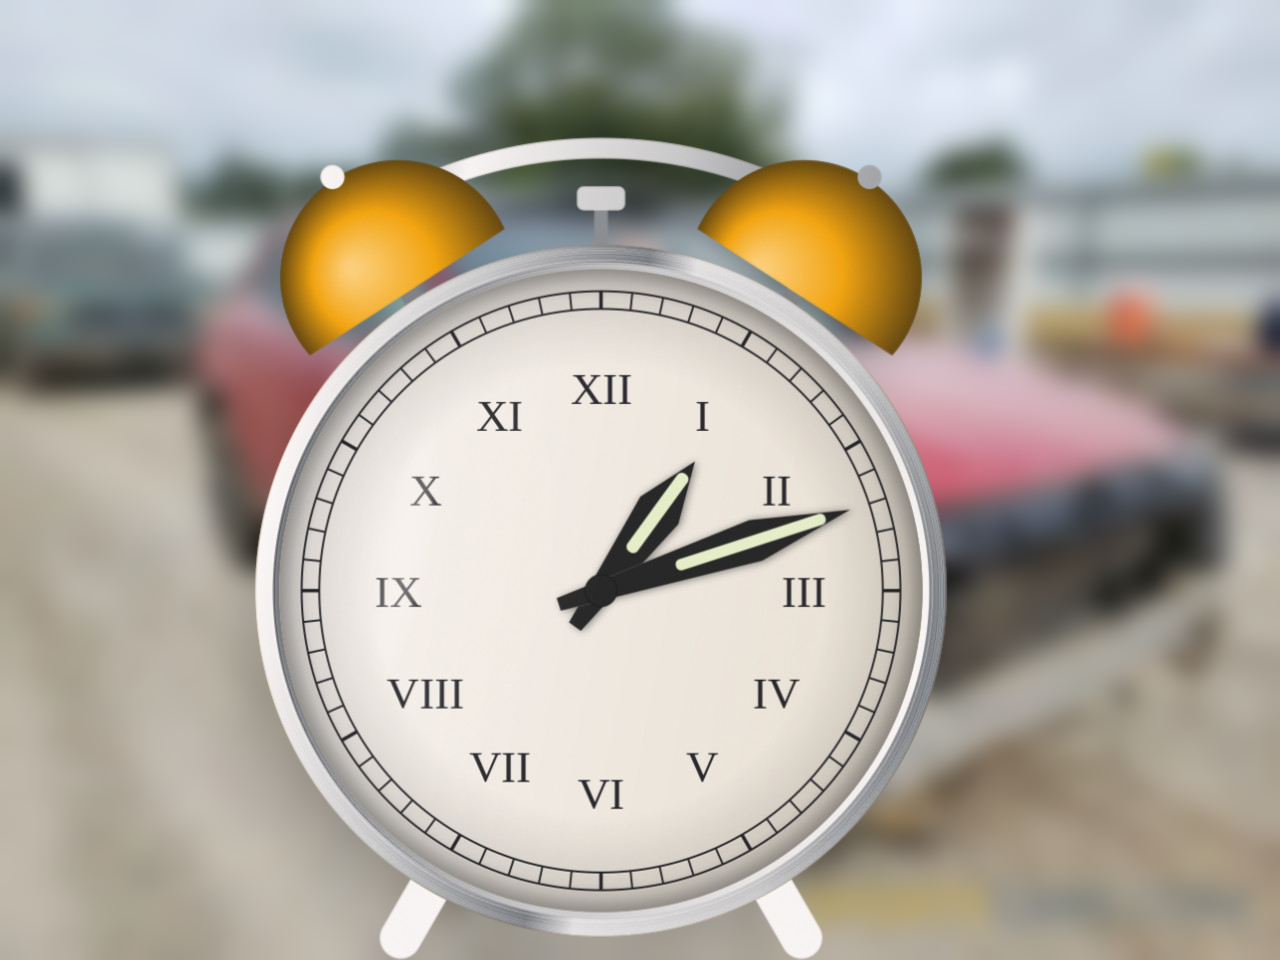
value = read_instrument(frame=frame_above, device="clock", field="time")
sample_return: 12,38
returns 1,12
